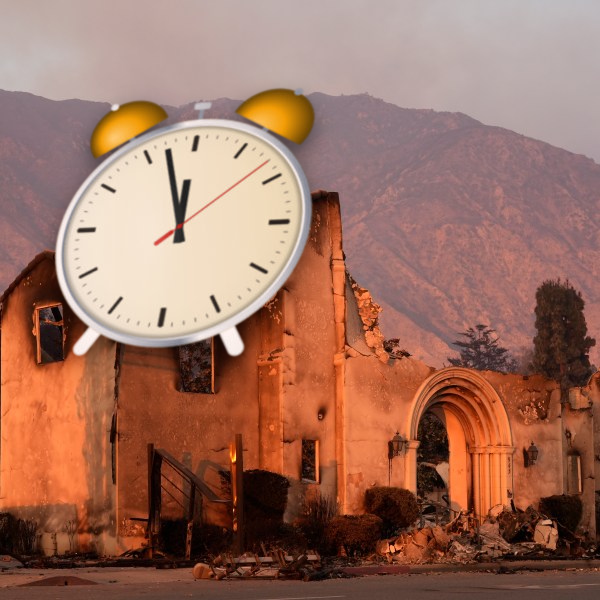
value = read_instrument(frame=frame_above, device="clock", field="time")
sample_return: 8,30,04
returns 11,57,08
